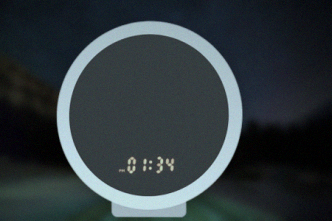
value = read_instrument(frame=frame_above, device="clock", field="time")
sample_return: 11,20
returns 1,34
